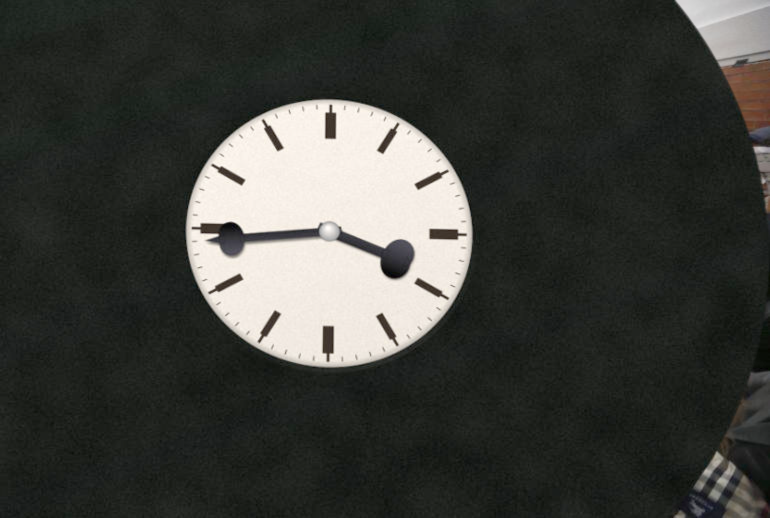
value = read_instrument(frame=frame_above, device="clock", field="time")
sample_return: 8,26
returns 3,44
